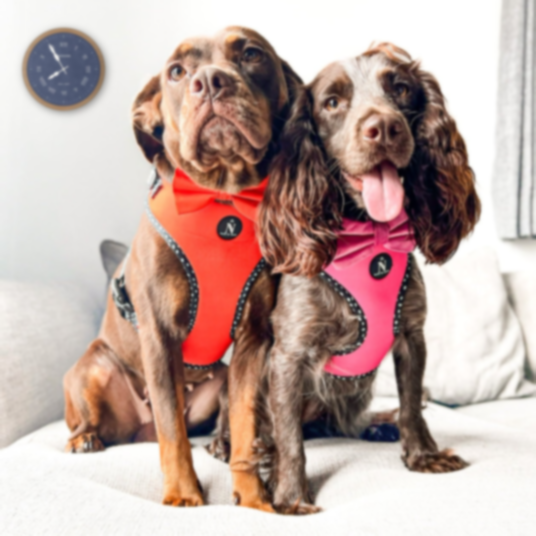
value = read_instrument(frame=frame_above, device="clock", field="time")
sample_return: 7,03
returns 7,55
